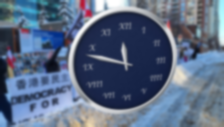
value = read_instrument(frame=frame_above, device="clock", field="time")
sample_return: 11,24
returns 11,48
